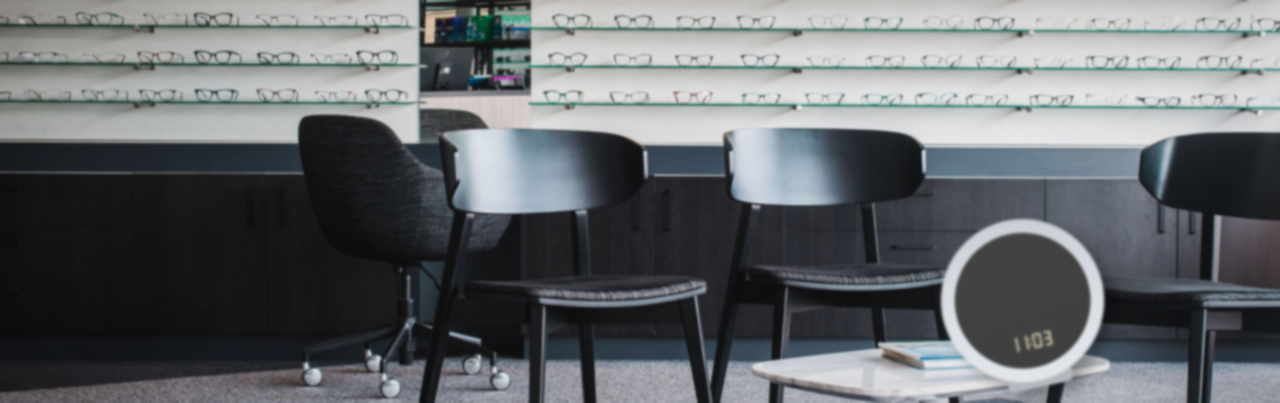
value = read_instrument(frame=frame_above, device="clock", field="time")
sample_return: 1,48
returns 11,03
